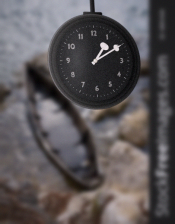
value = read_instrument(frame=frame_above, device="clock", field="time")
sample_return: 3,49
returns 1,10
